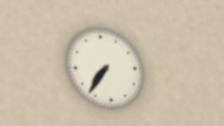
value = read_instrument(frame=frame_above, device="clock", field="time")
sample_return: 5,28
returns 7,37
